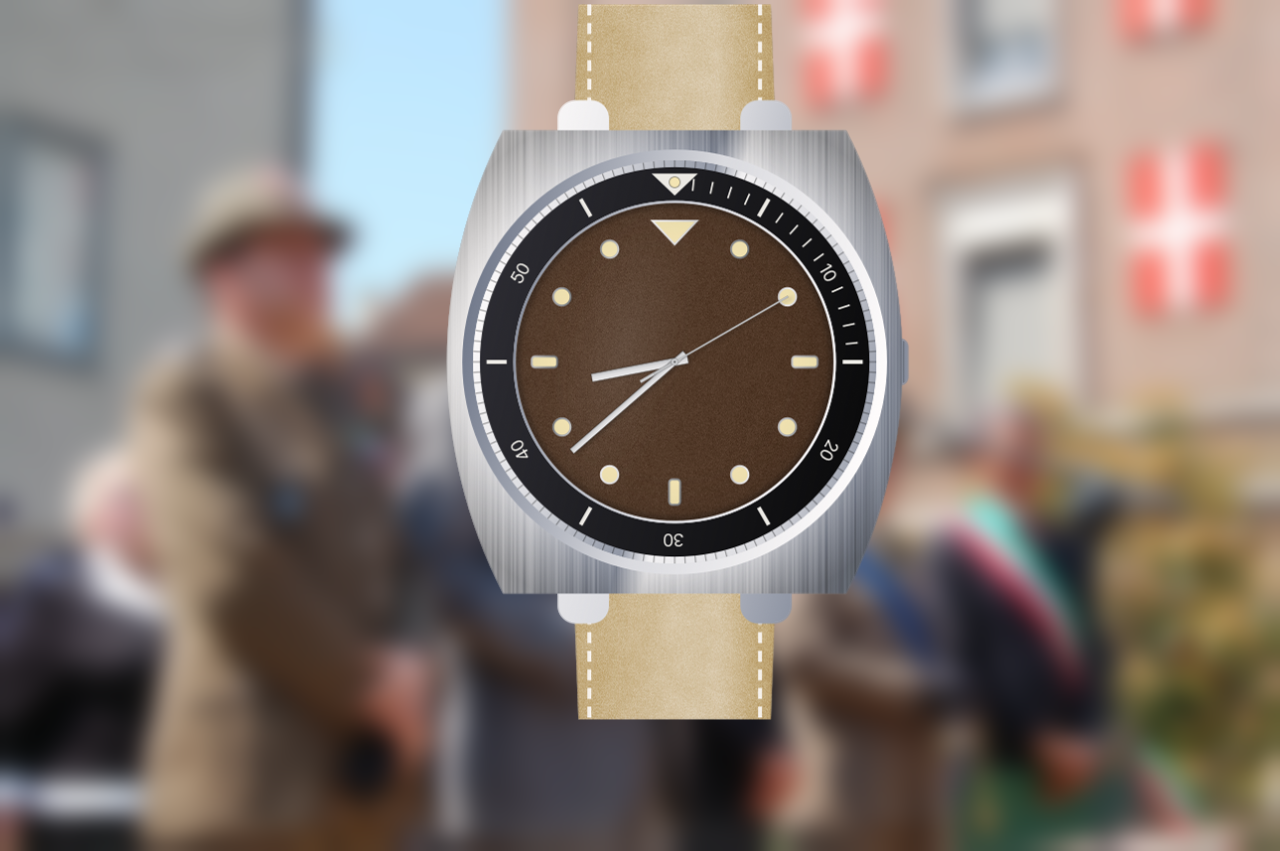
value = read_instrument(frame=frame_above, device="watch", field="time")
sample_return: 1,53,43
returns 8,38,10
